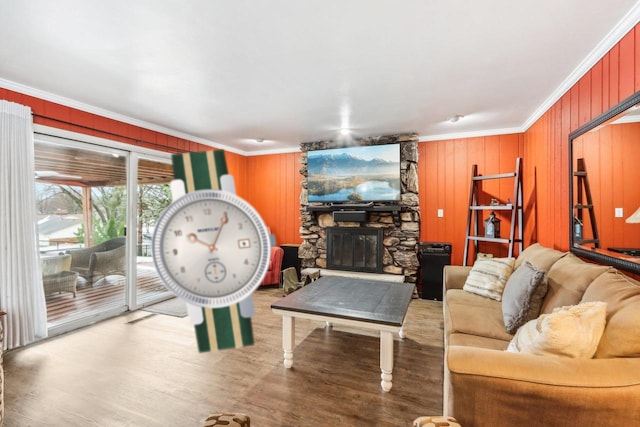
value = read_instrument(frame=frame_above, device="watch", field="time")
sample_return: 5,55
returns 10,05
